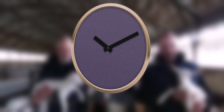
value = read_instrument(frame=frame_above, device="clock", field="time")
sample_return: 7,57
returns 10,11
